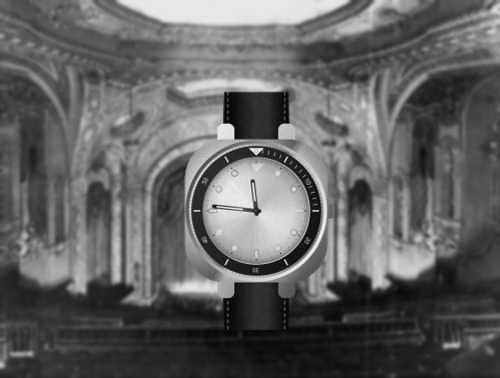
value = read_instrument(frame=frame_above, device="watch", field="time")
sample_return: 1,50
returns 11,46
